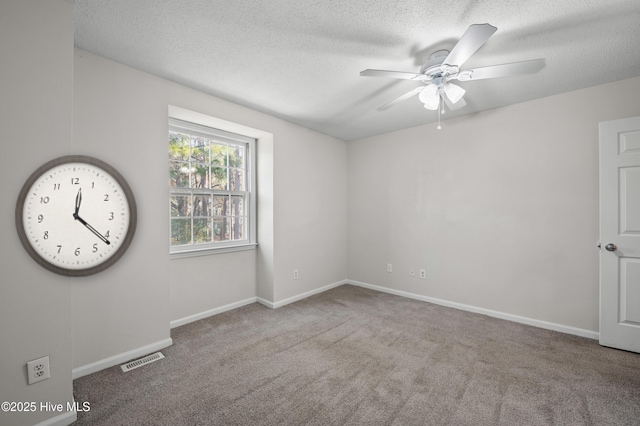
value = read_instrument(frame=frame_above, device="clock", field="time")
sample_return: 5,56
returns 12,22
